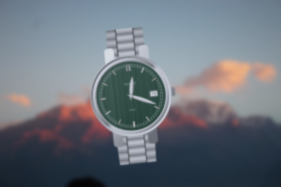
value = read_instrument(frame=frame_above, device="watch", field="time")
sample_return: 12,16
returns 12,19
